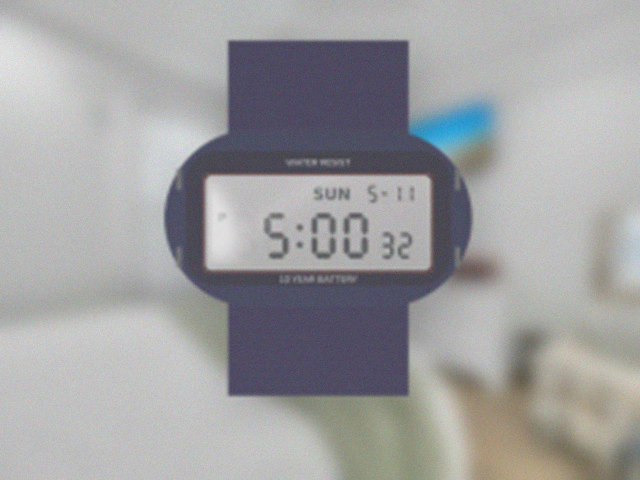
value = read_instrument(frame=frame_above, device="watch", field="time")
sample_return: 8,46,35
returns 5,00,32
